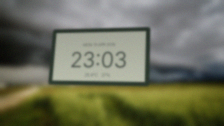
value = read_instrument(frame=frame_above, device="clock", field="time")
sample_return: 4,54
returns 23,03
